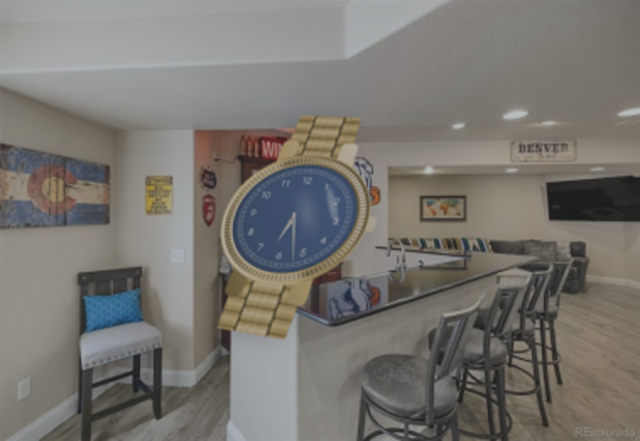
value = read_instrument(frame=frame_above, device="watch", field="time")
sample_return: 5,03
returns 6,27
